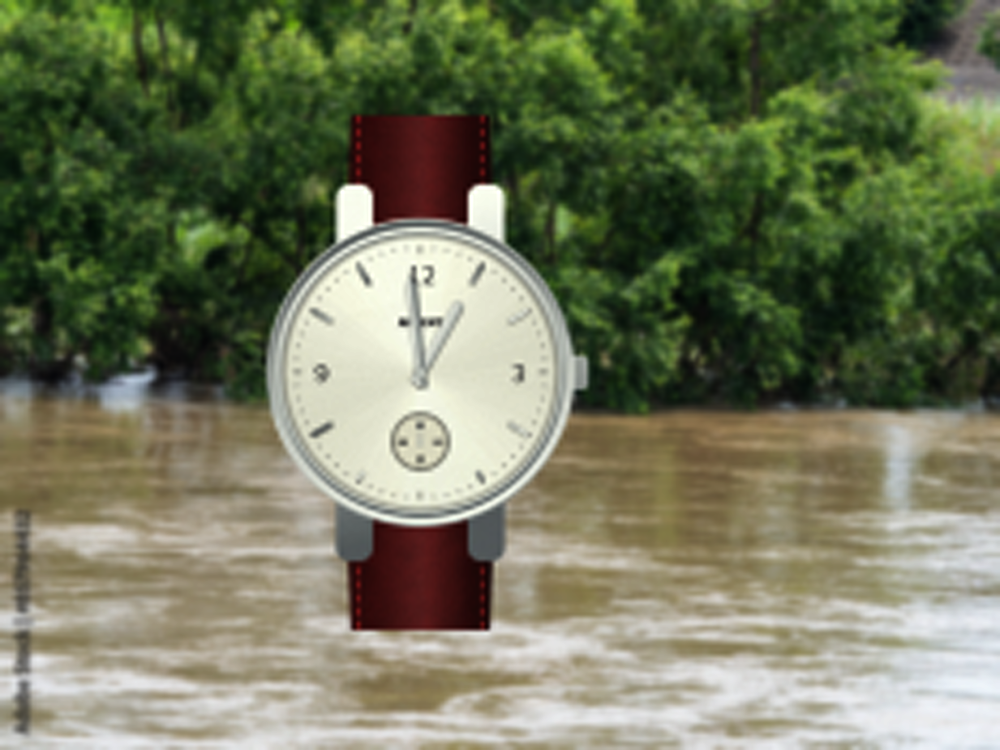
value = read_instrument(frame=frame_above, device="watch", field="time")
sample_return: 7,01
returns 12,59
